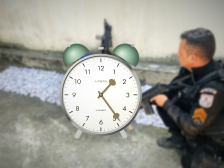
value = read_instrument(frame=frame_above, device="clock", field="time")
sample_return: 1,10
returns 1,24
